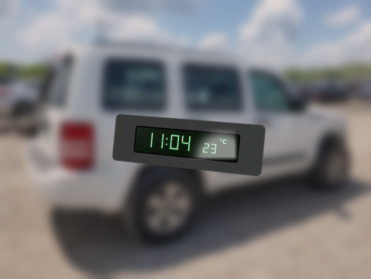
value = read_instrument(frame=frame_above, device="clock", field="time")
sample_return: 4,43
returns 11,04
